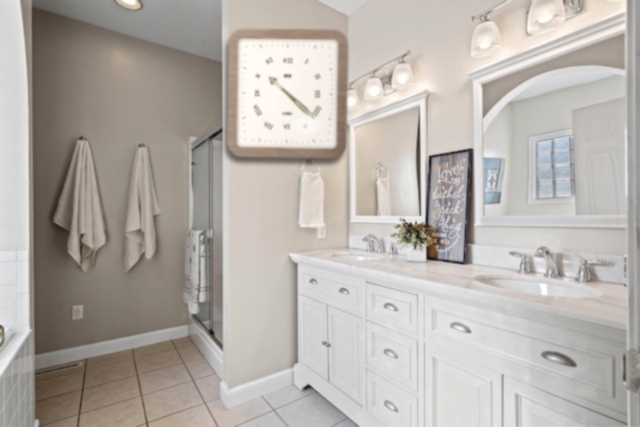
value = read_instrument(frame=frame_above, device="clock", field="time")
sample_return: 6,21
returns 10,22
